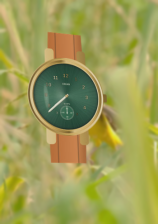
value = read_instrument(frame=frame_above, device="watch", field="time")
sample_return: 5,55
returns 7,38
